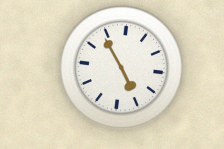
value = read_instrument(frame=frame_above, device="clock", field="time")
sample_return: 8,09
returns 4,54
